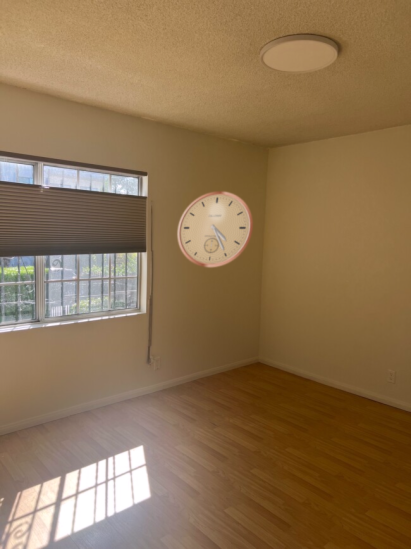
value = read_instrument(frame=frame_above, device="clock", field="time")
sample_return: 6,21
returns 4,25
